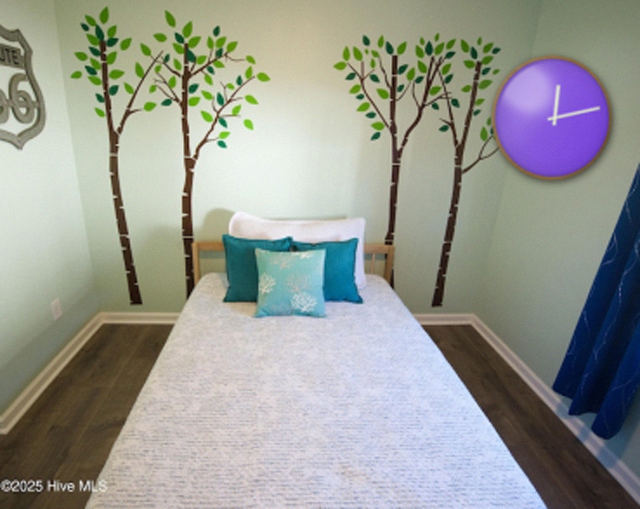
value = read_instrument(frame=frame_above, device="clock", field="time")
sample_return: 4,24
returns 12,13
